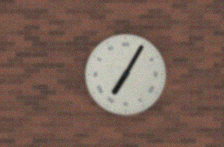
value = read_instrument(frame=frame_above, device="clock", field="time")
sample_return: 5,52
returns 7,05
